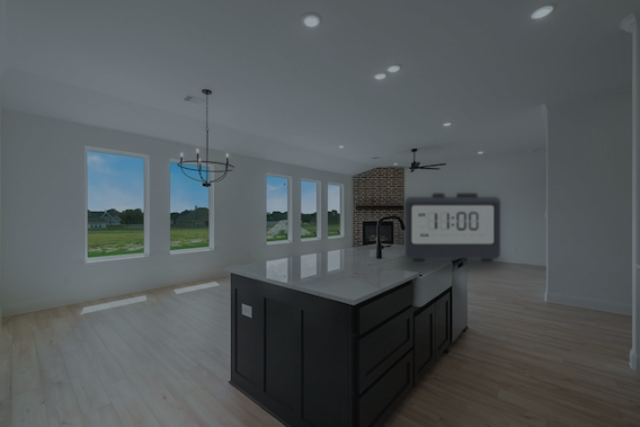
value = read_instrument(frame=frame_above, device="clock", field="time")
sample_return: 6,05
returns 11,00
